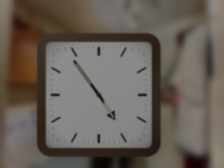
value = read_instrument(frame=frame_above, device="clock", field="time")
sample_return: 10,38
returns 4,54
